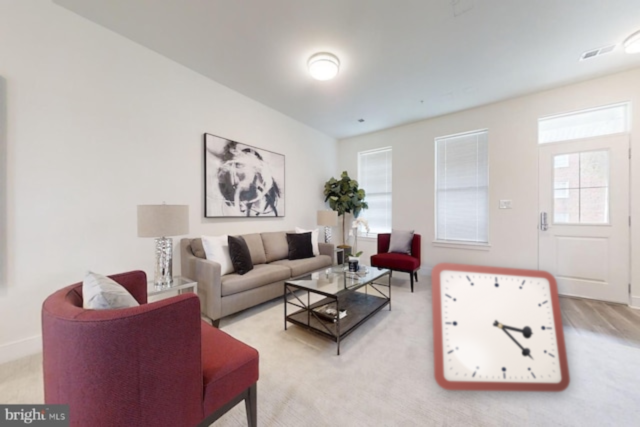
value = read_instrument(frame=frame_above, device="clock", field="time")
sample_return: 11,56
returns 3,23
